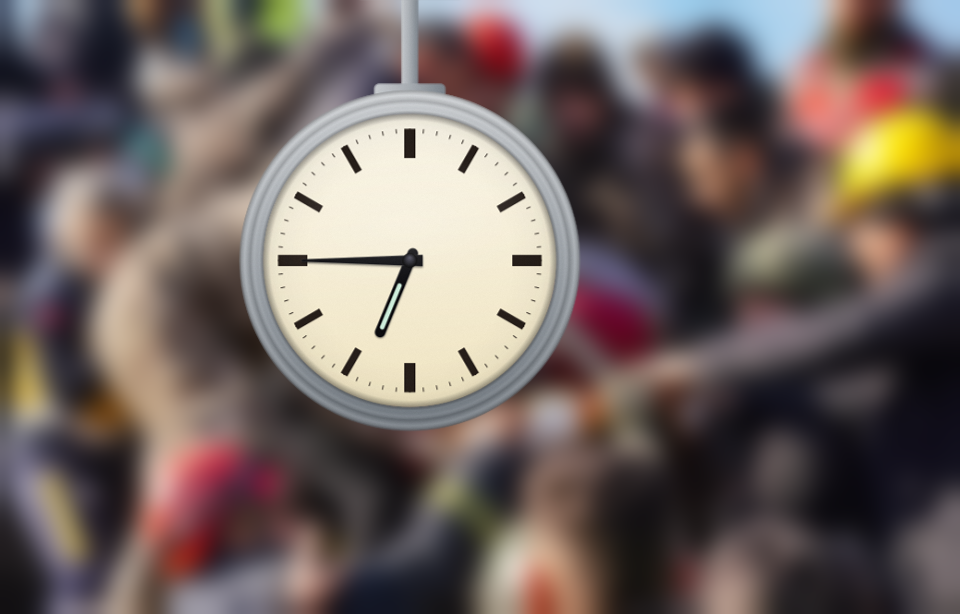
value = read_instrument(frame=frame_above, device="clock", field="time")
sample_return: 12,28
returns 6,45
